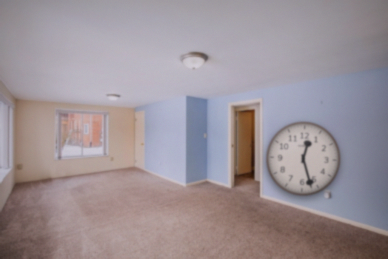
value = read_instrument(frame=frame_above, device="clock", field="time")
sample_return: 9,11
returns 12,27
